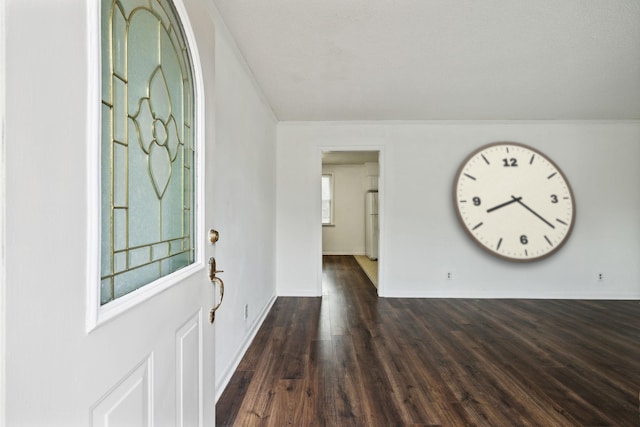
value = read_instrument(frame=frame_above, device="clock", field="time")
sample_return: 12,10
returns 8,22
